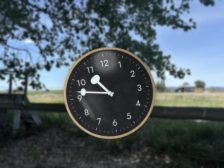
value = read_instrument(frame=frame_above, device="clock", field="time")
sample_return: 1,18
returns 10,47
